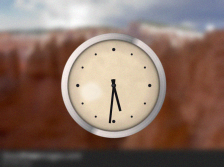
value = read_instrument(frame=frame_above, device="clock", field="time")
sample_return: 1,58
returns 5,31
